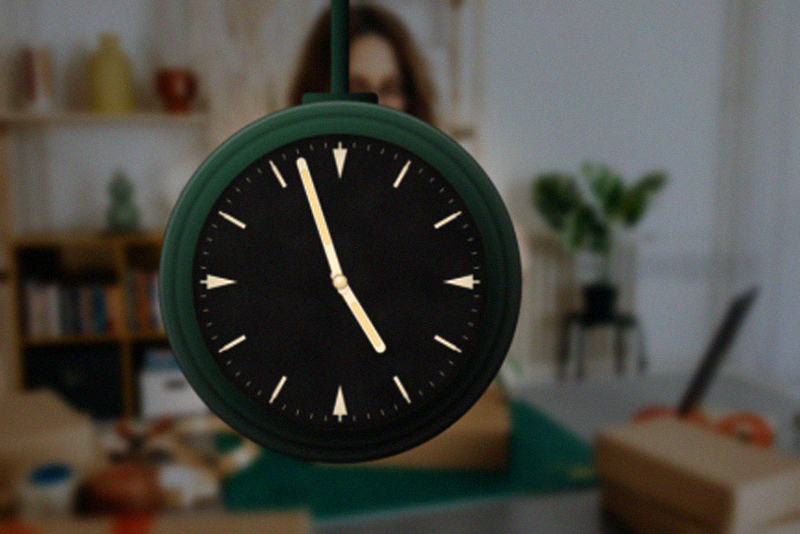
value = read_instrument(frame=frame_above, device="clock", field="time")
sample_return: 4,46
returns 4,57
